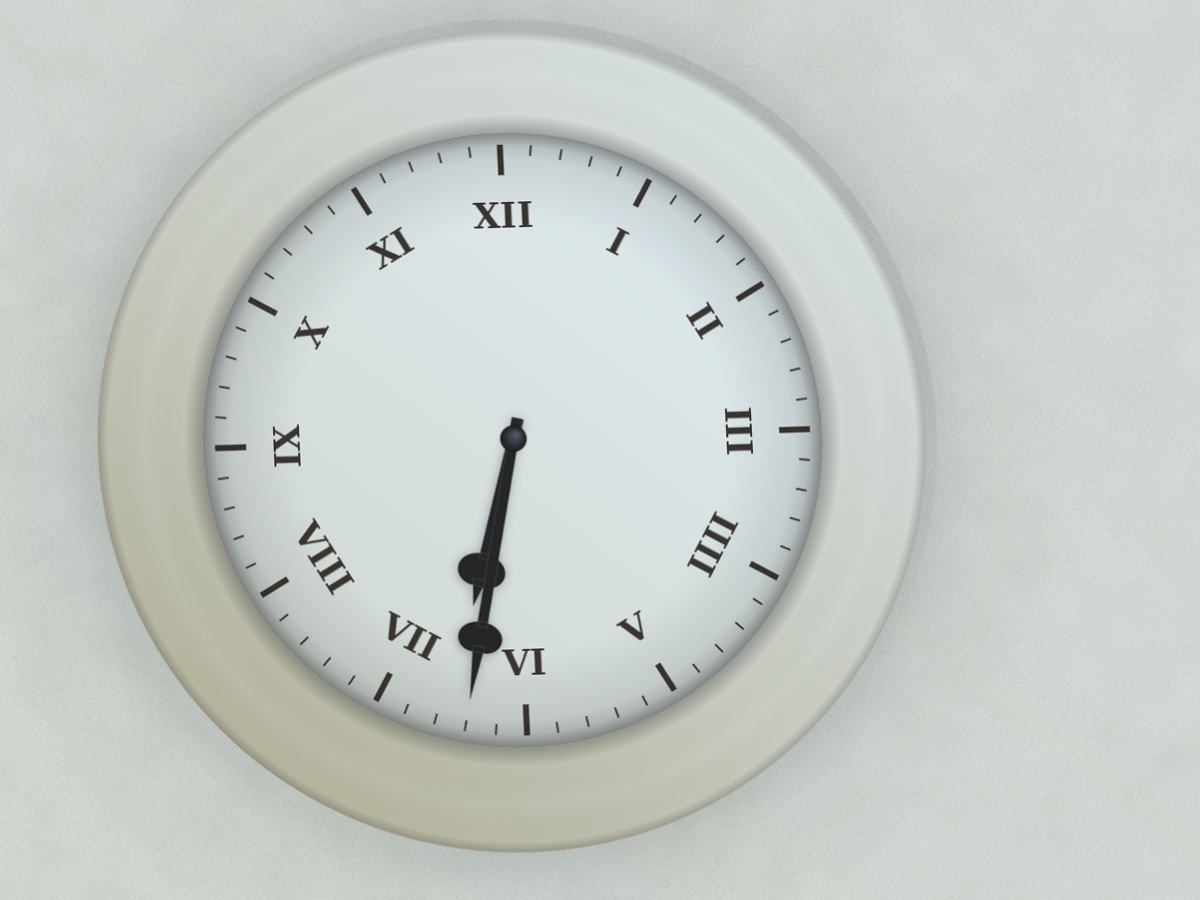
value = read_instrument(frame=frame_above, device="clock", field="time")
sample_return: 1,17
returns 6,32
